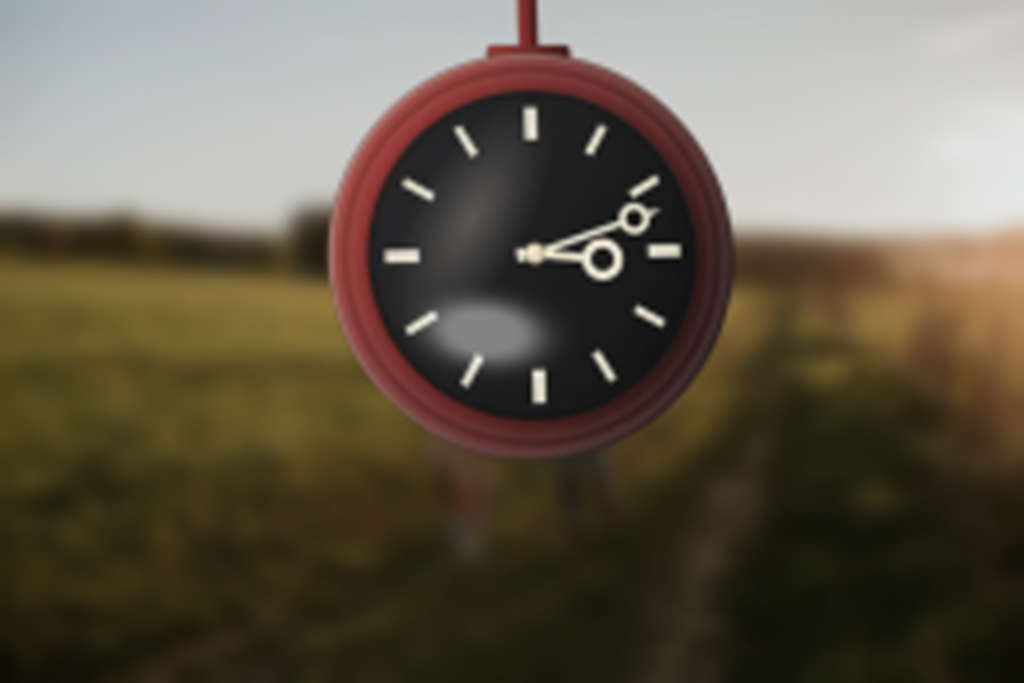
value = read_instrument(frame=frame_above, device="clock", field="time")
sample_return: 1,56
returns 3,12
